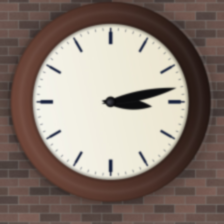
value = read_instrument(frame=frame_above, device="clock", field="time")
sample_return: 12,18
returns 3,13
